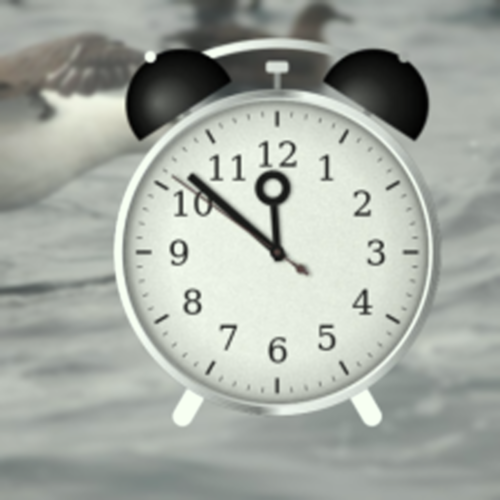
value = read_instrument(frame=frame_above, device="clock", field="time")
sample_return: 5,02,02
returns 11,51,51
